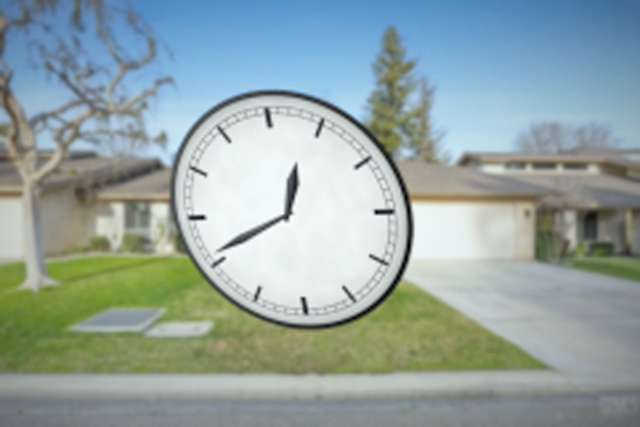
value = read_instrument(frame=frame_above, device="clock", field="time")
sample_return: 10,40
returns 12,41
